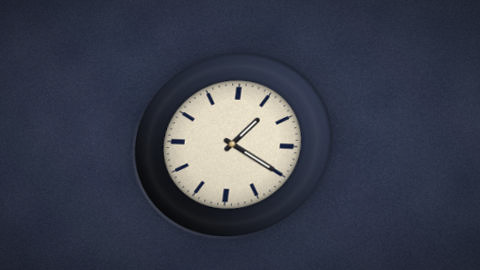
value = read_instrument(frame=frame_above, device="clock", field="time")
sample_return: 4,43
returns 1,20
